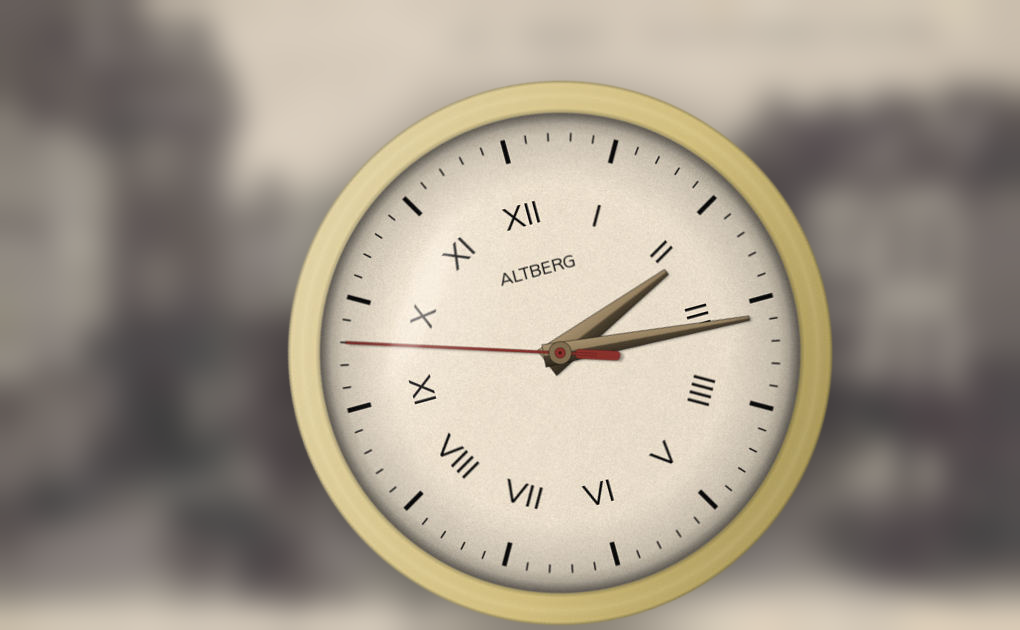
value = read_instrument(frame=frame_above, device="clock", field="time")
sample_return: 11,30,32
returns 2,15,48
